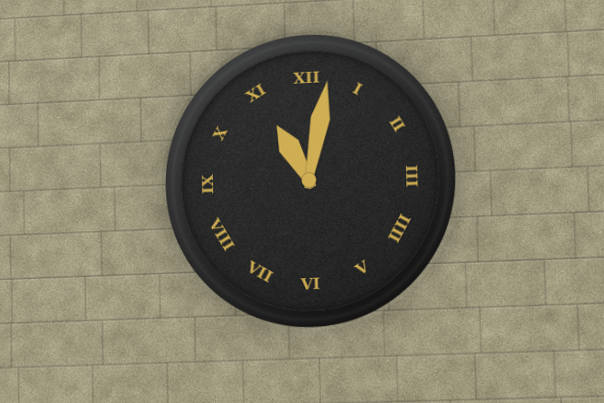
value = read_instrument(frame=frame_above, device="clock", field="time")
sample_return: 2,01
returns 11,02
